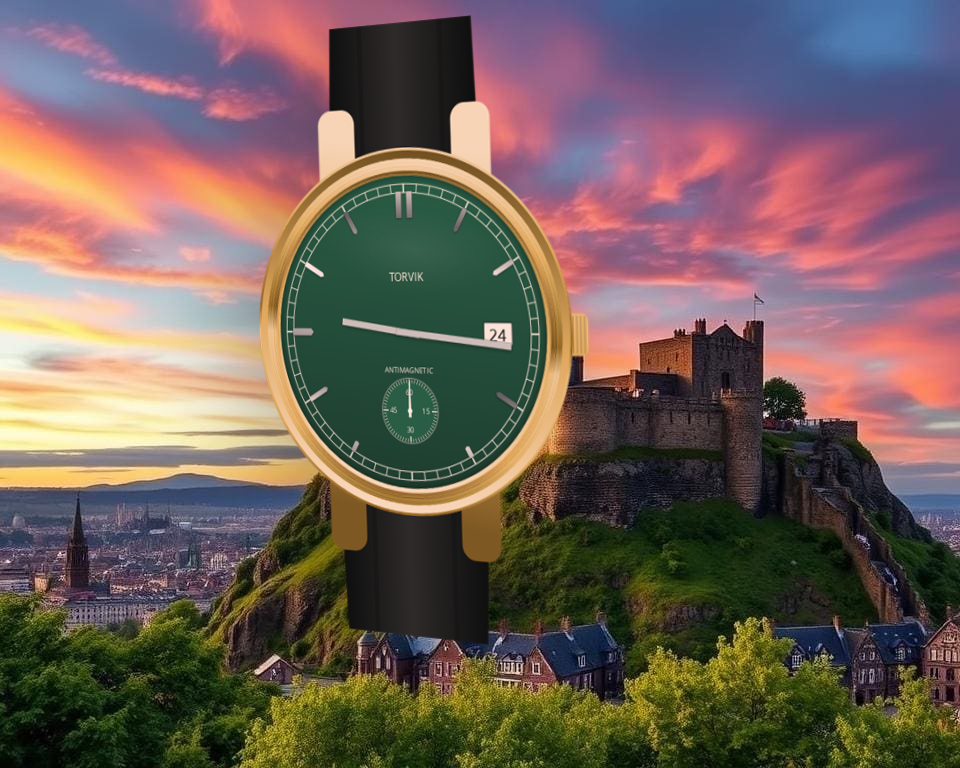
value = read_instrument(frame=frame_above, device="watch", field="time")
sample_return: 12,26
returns 9,16
